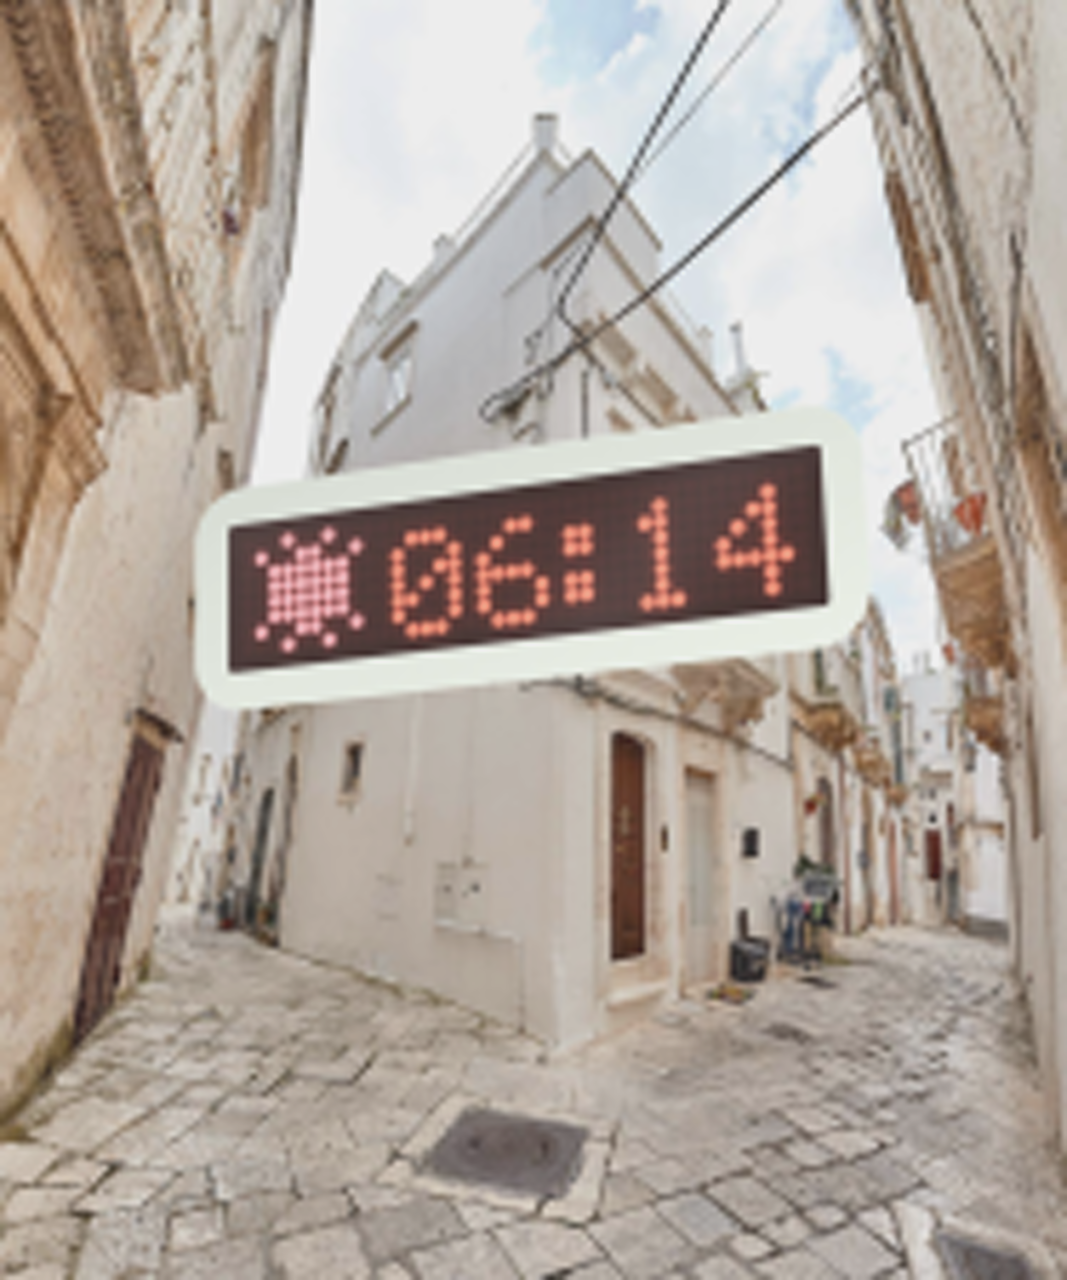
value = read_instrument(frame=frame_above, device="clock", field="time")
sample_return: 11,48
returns 6,14
